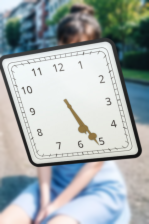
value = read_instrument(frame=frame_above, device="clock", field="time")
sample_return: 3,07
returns 5,26
